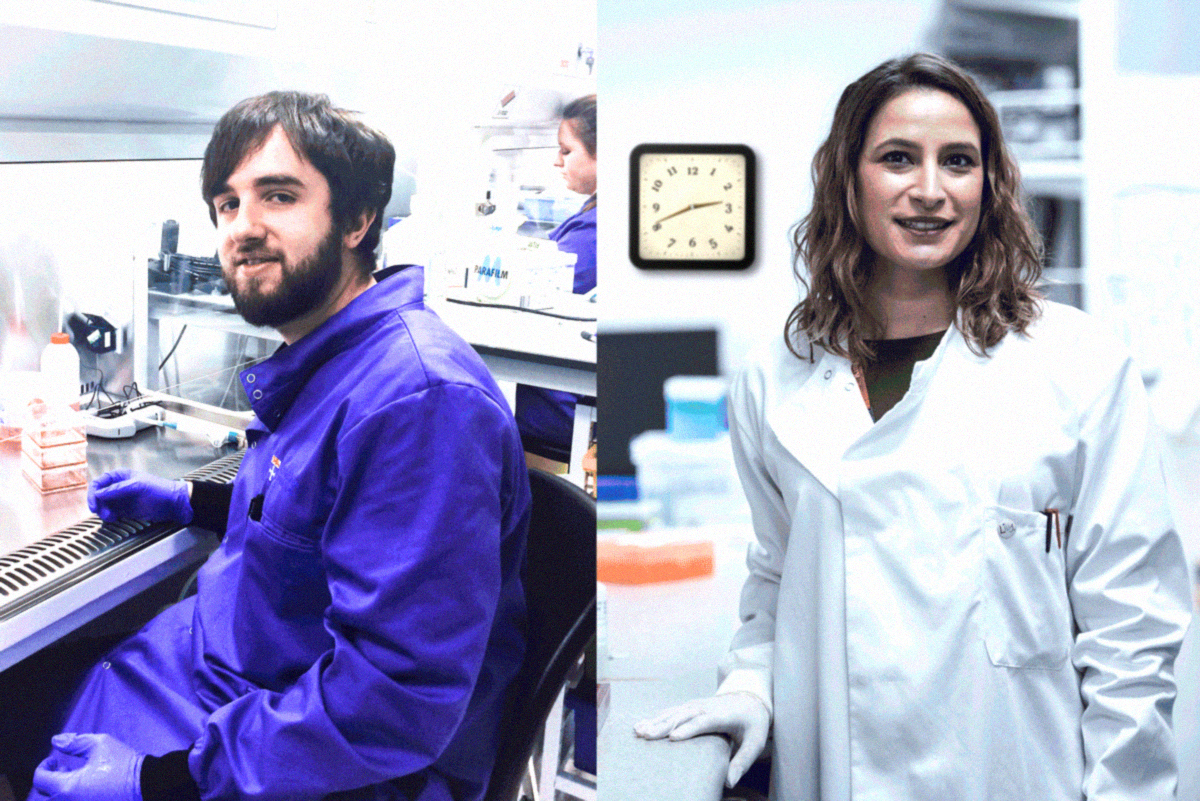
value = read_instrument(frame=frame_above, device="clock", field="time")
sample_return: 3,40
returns 2,41
